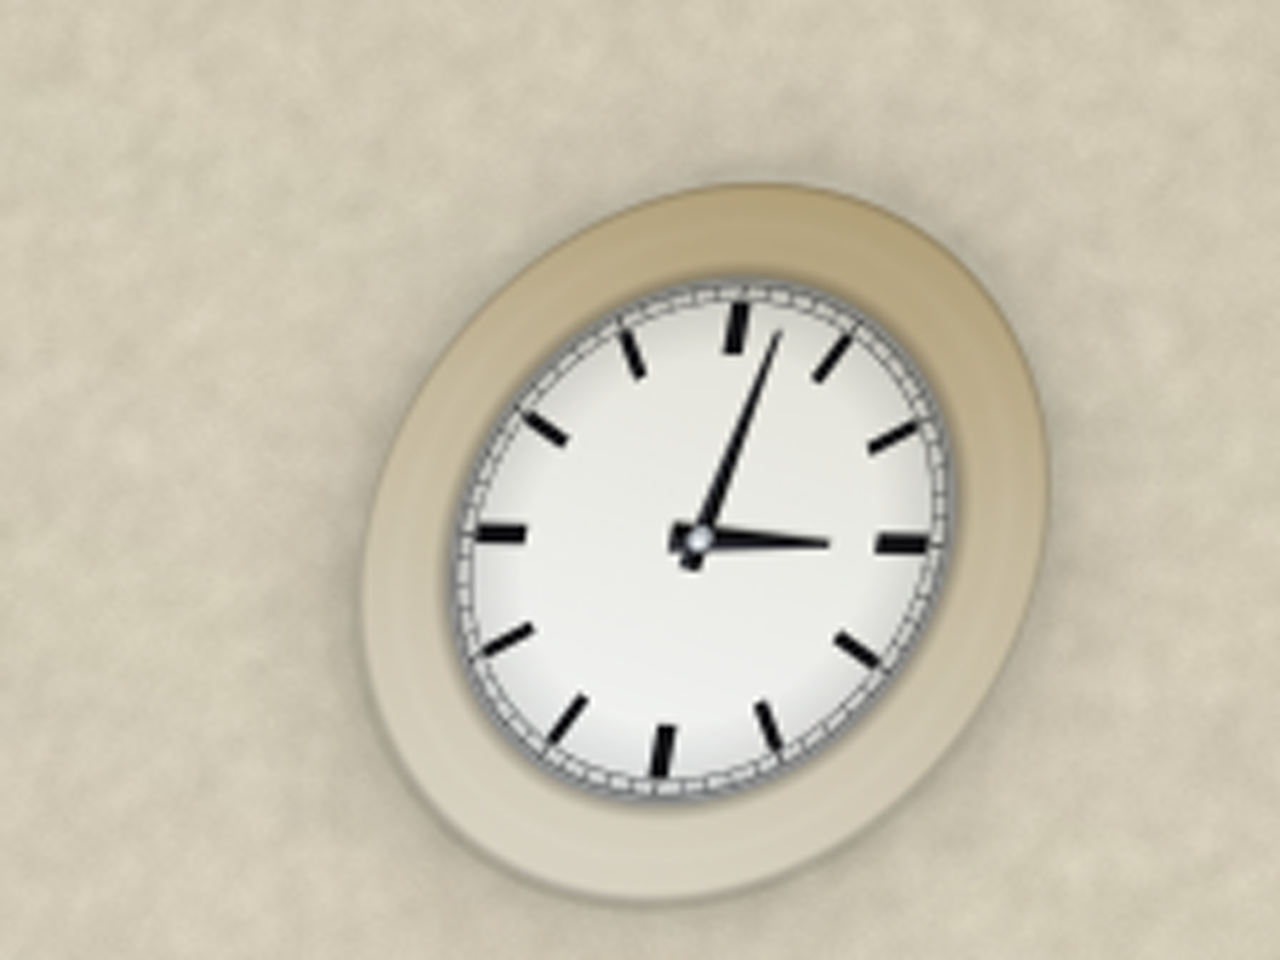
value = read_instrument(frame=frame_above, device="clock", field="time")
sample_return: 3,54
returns 3,02
